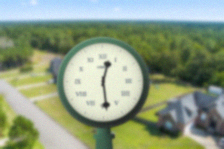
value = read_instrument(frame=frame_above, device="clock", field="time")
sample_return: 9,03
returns 12,29
